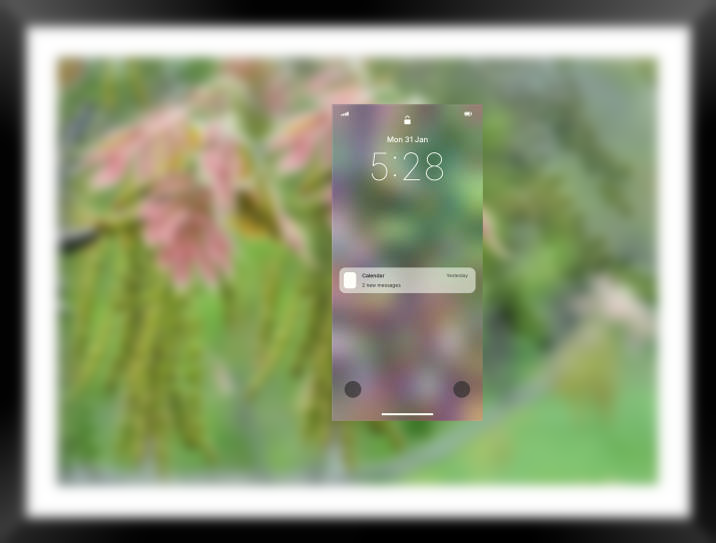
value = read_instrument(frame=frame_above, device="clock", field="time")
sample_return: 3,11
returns 5,28
